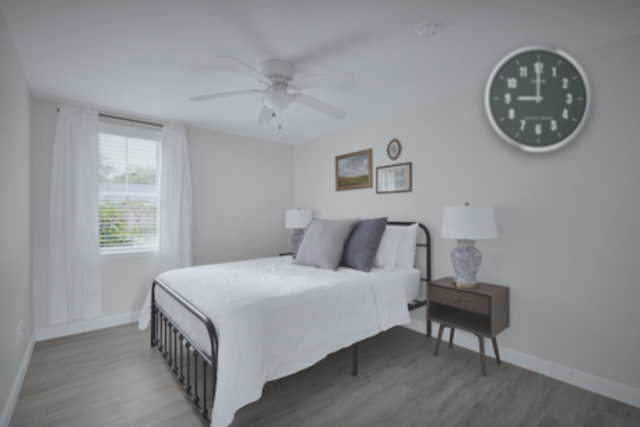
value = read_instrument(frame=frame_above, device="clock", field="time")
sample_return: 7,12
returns 9,00
